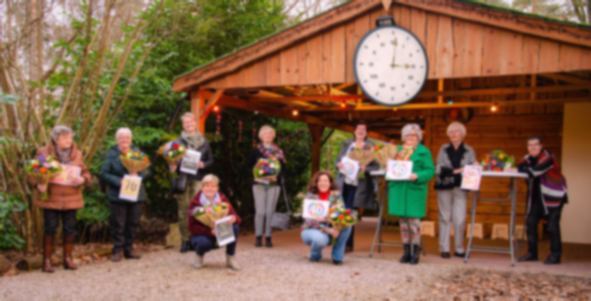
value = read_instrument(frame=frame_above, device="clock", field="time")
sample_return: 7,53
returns 3,01
